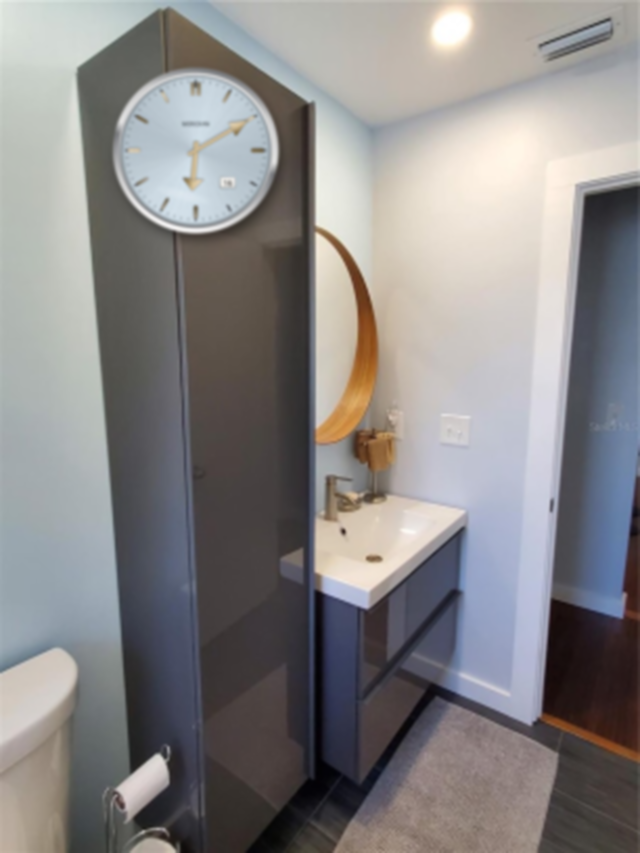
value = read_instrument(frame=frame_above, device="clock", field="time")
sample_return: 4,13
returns 6,10
